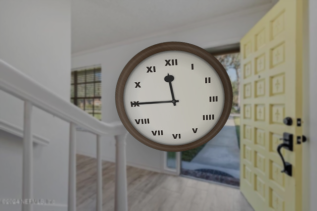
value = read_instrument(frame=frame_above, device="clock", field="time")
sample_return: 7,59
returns 11,45
